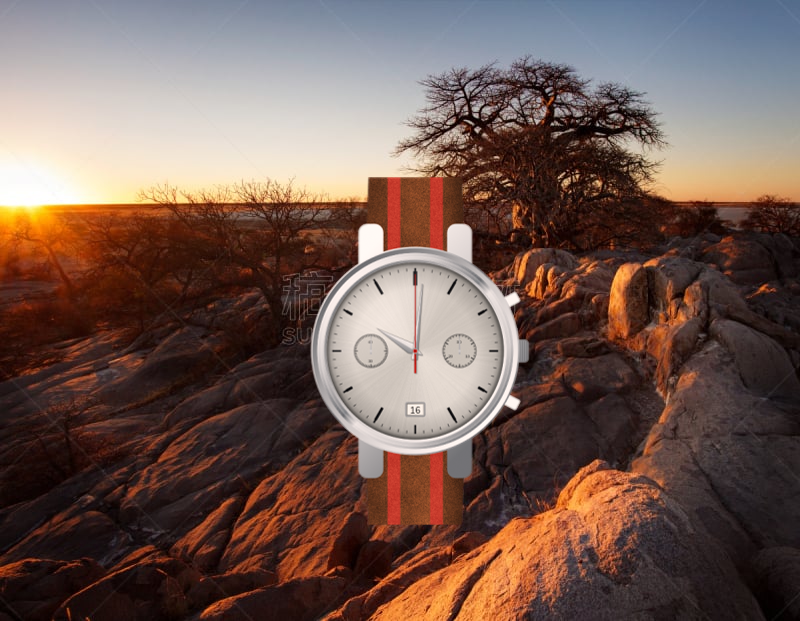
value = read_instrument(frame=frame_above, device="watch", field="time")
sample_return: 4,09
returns 10,01
